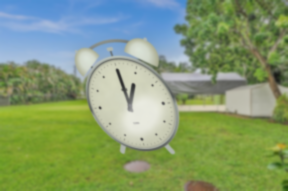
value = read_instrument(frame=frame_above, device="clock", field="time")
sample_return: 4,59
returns 1,00
